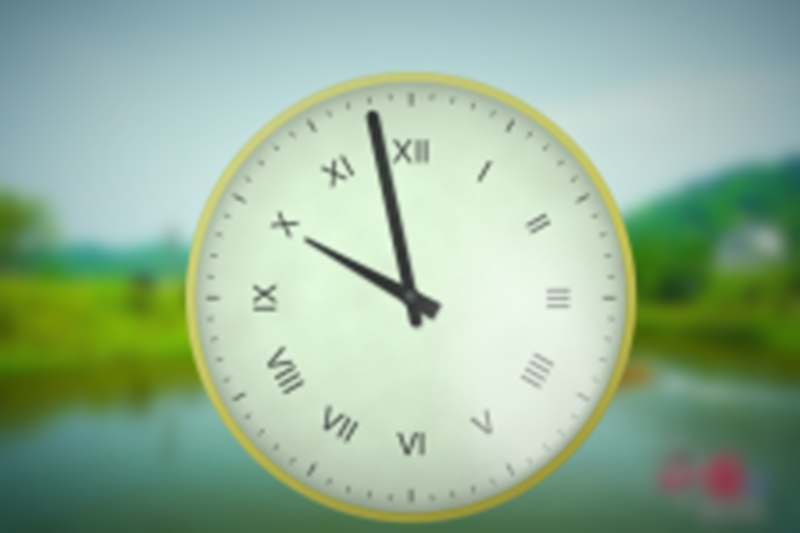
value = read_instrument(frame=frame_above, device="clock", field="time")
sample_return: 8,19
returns 9,58
